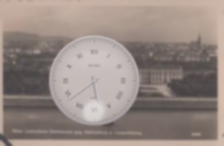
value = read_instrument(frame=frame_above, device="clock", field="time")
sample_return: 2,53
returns 5,39
